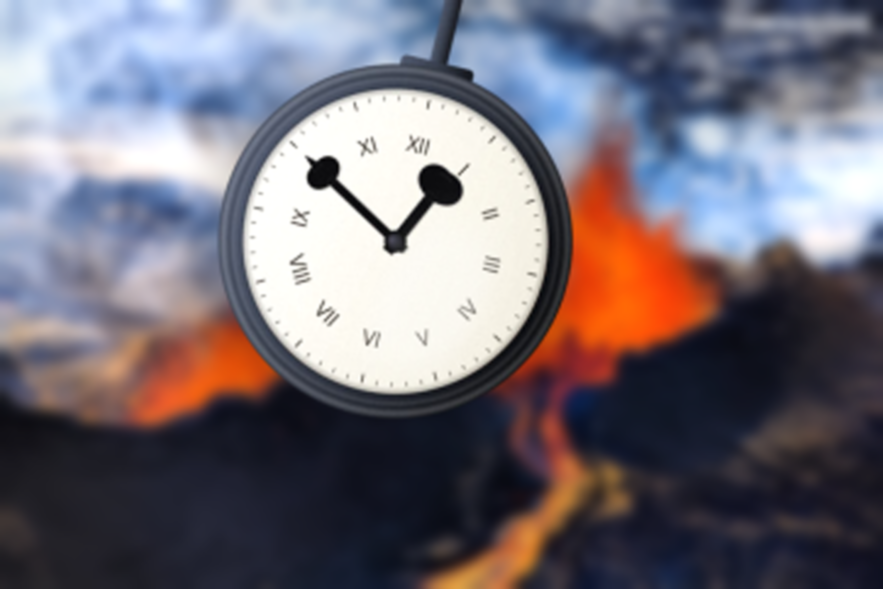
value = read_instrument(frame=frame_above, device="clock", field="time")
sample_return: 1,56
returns 12,50
